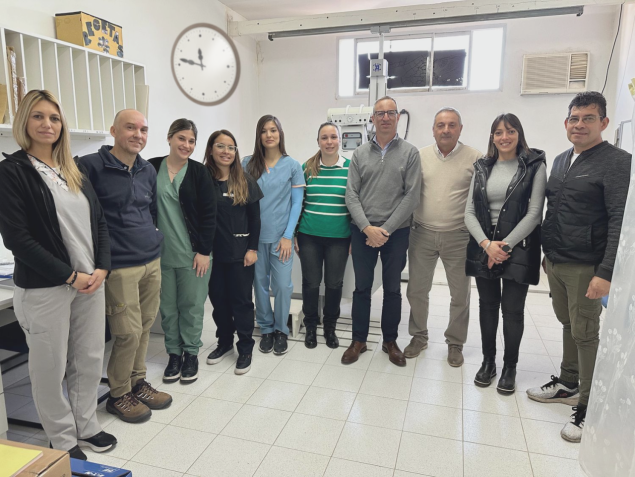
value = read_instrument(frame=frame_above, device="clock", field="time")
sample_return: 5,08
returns 11,47
